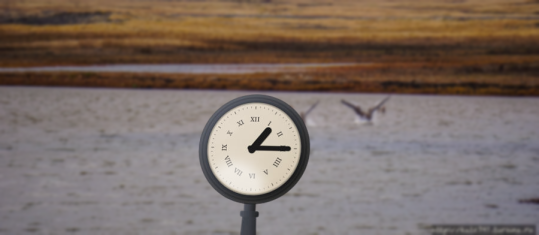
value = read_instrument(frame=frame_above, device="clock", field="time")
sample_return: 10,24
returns 1,15
